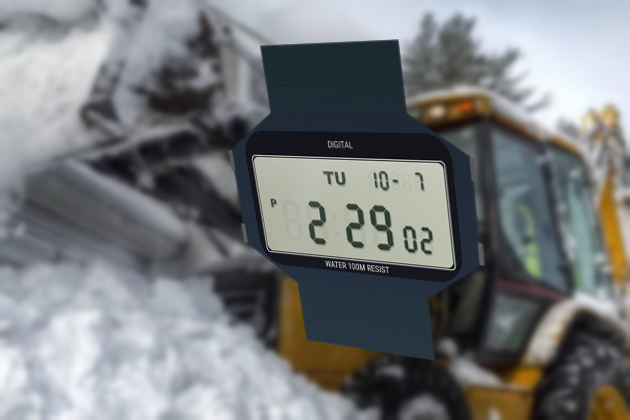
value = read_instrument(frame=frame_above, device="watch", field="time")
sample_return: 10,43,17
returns 2,29,02
